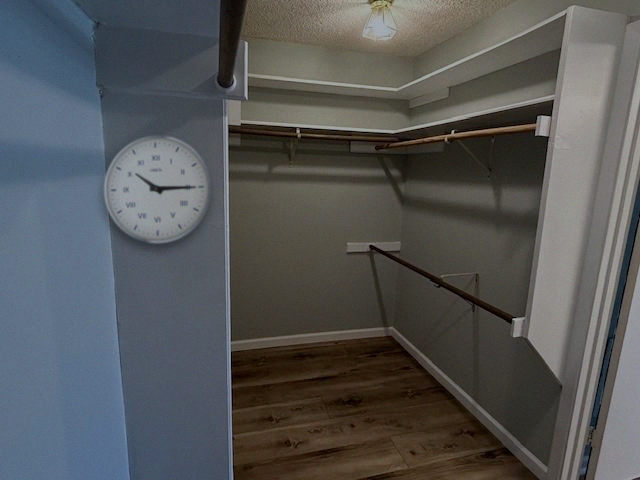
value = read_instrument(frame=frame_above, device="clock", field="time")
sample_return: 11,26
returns 10,15
